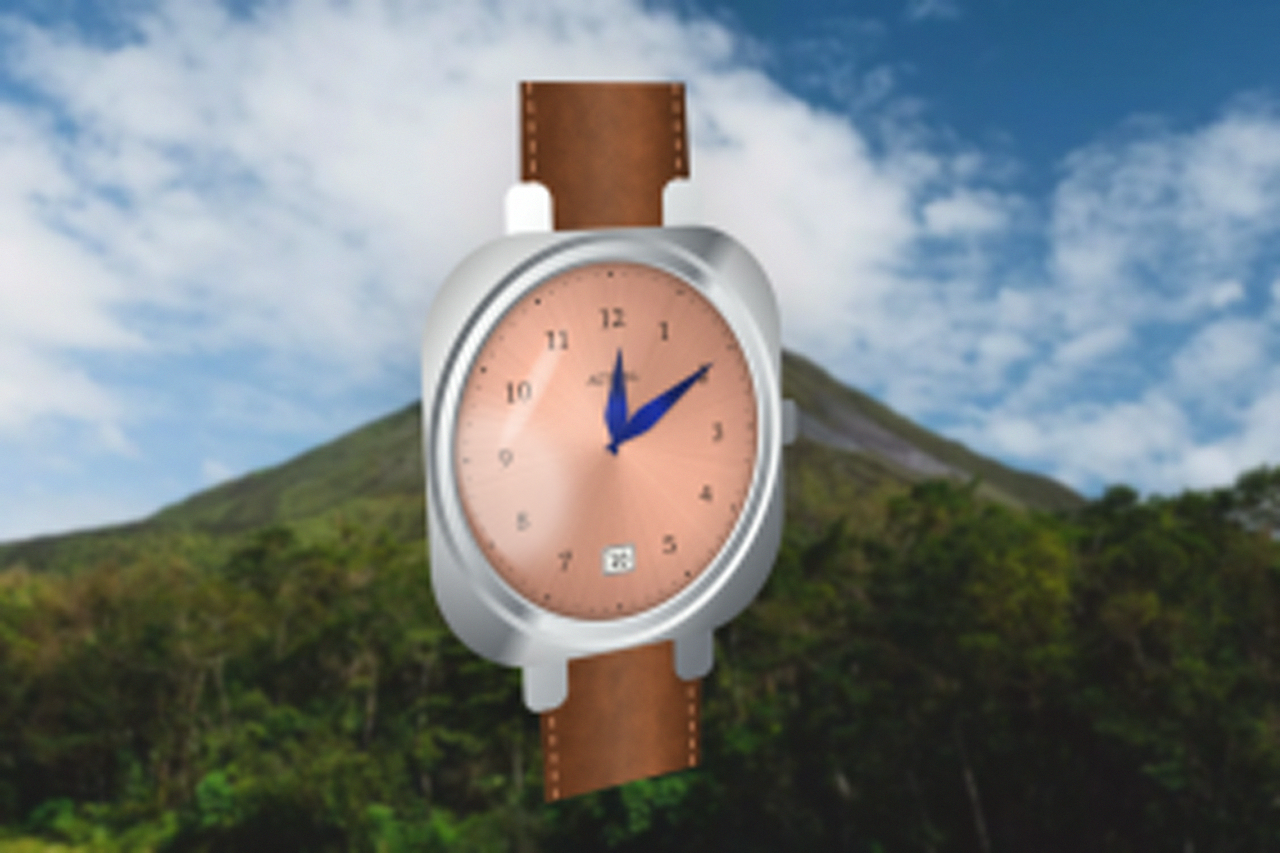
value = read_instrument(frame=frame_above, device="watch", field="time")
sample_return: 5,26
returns 12,10
